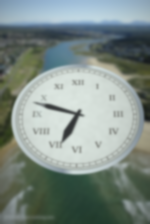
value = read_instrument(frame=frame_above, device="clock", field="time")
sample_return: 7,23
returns 6,48
